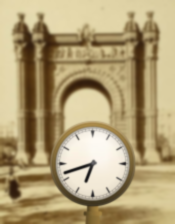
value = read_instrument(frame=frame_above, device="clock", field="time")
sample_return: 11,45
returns 6,42
